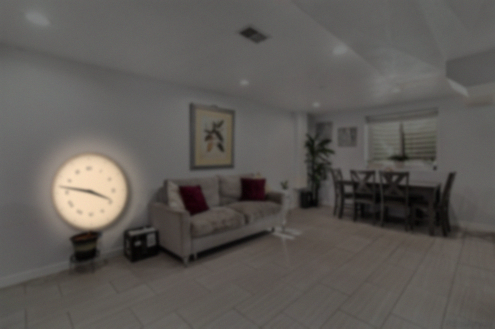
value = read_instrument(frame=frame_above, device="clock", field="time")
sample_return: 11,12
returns 3,47
